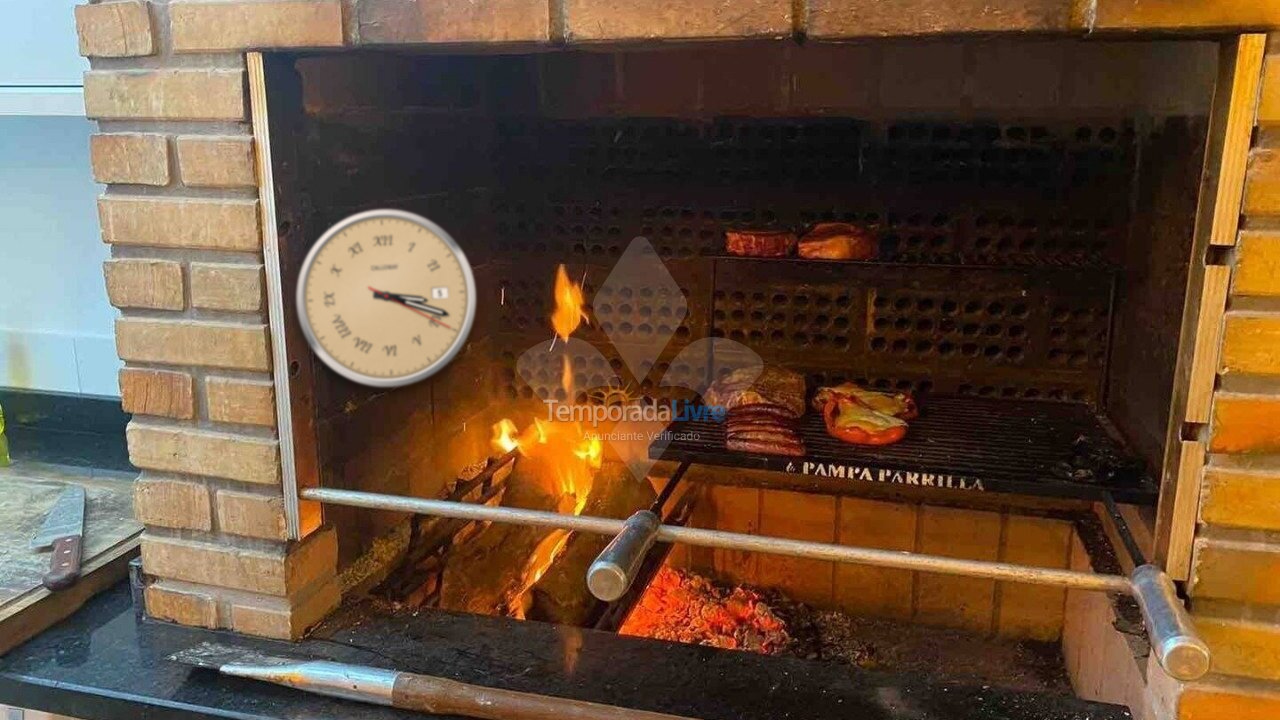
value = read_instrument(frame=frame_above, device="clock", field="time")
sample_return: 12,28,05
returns 3,18,20
